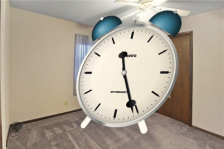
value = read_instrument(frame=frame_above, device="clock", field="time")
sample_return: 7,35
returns 11,26
